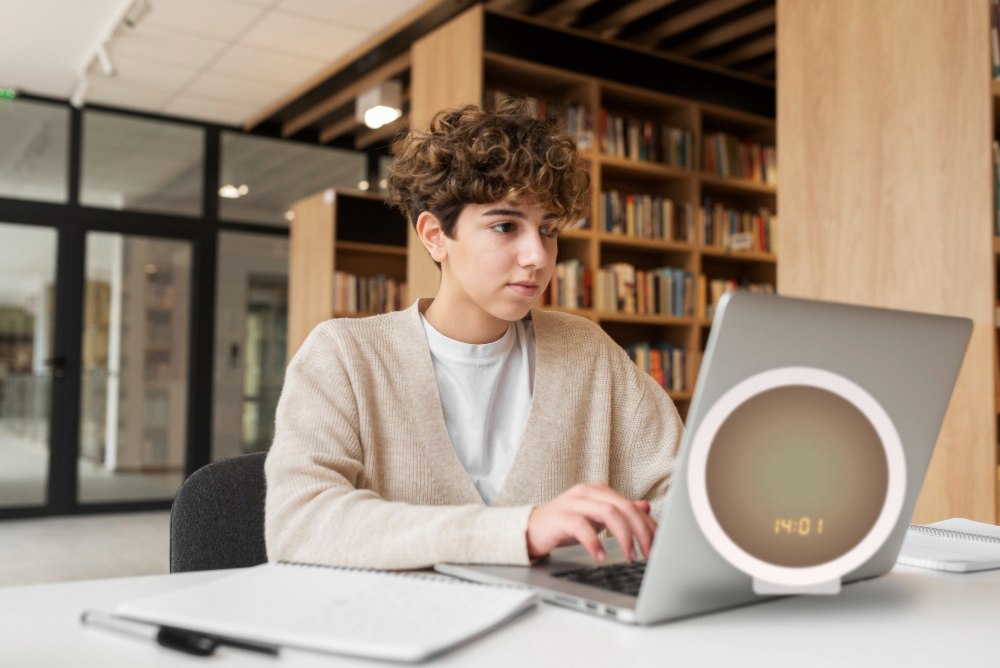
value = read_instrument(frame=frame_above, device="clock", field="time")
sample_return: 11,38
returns 14,01
